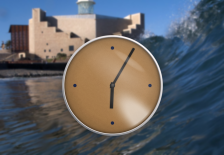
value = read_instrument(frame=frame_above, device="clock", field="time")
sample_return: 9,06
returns 6,05
